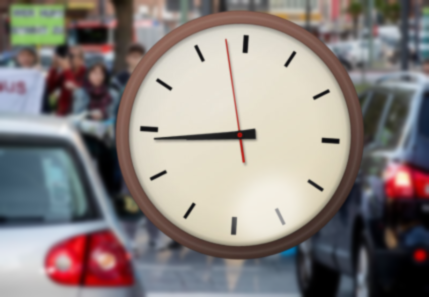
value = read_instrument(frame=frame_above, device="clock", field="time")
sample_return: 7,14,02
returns 8,43,58
